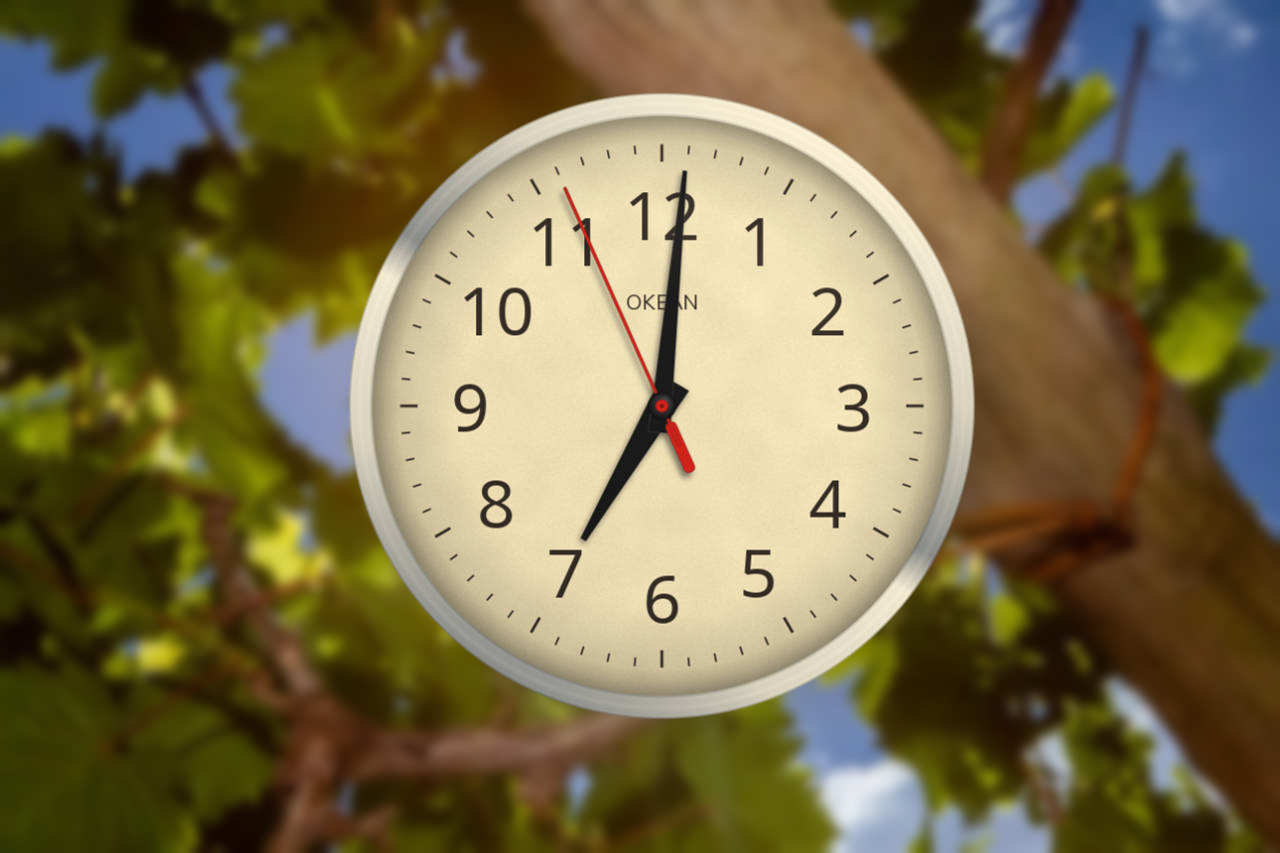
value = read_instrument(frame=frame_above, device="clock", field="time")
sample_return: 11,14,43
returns 7,00,56
